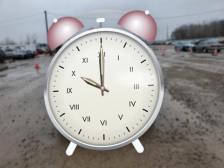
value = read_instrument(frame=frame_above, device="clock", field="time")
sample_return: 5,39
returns 10,00
